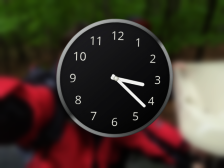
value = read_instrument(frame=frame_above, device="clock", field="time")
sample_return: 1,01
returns 3,22
